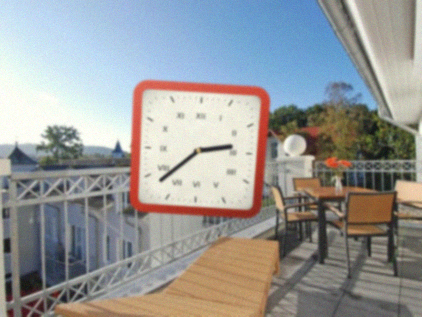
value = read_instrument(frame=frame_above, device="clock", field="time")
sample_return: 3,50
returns 2,38
